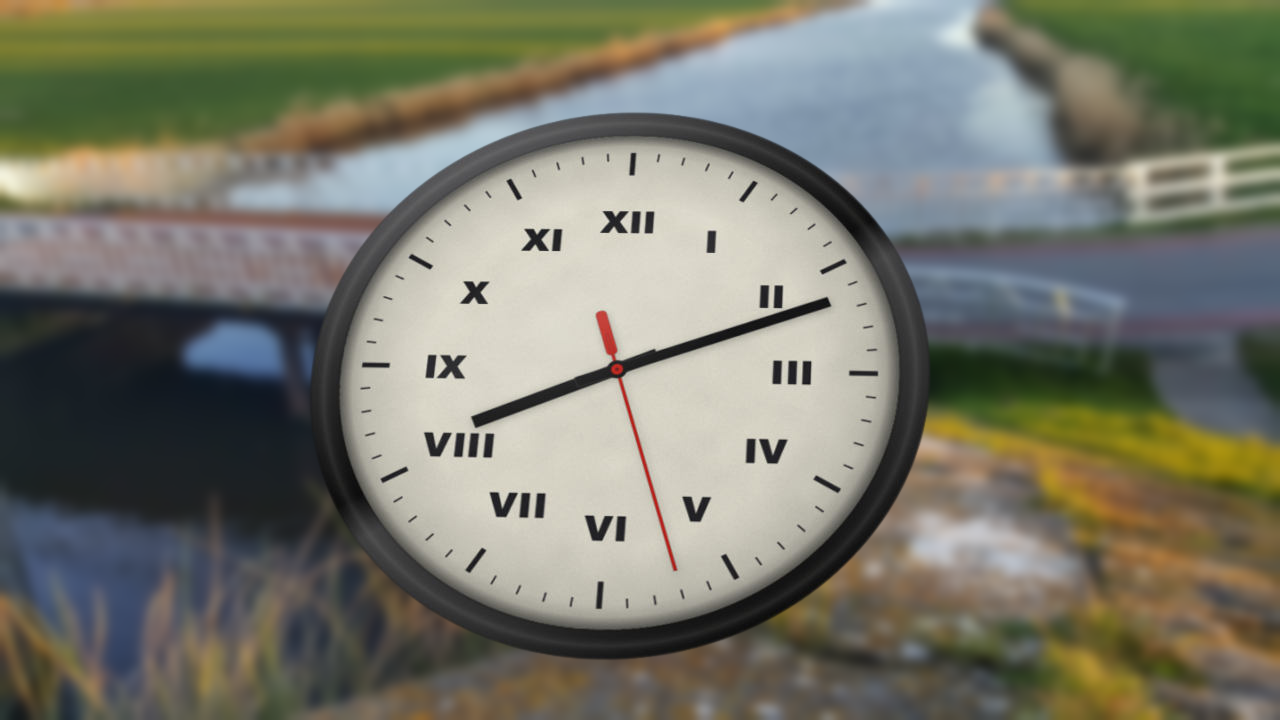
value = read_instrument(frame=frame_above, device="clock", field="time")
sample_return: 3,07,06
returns 8,11,27
